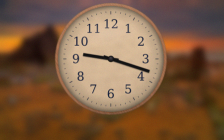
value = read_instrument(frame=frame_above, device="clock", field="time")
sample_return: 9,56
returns 9,18
